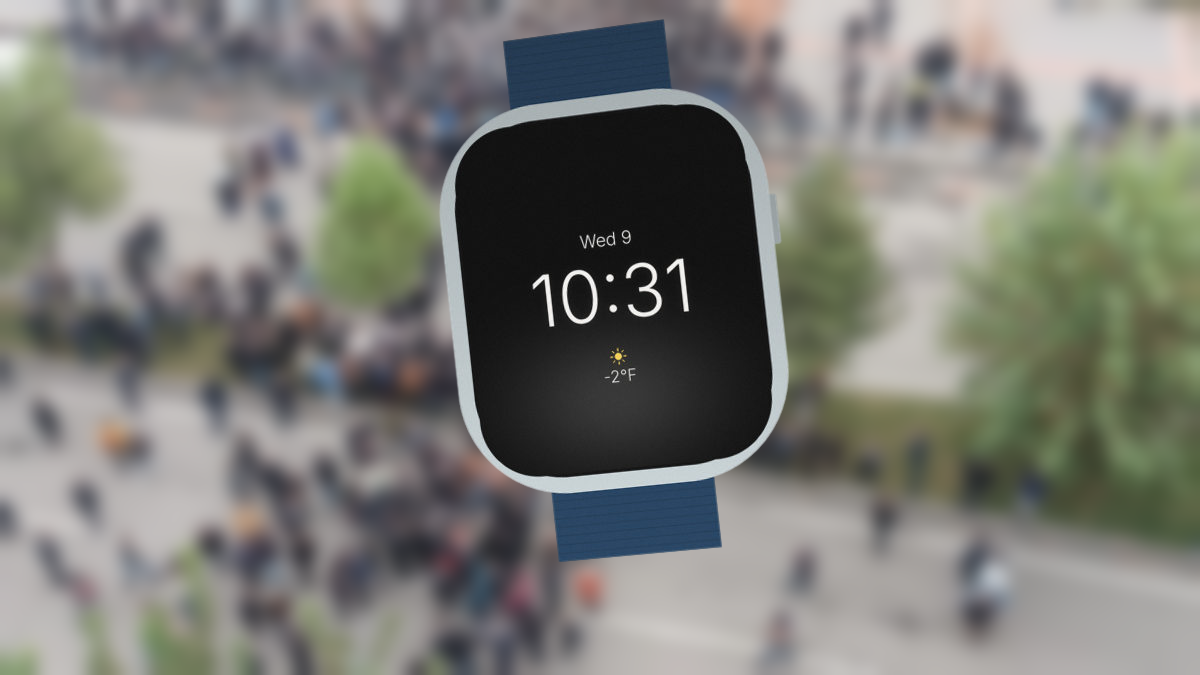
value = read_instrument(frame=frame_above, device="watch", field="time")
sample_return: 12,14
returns 10,31
